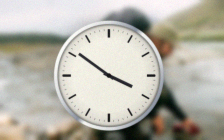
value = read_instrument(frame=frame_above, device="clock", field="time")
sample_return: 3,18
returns 3,51
